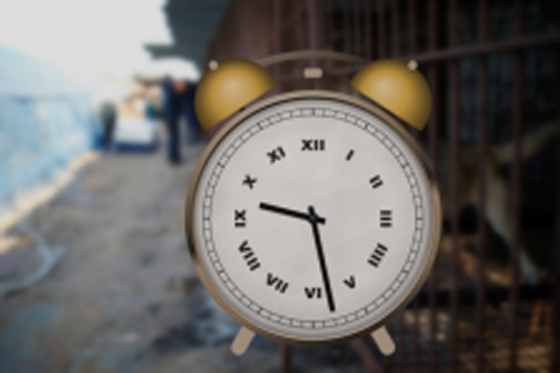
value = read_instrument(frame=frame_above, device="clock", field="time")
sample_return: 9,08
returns 9,28
